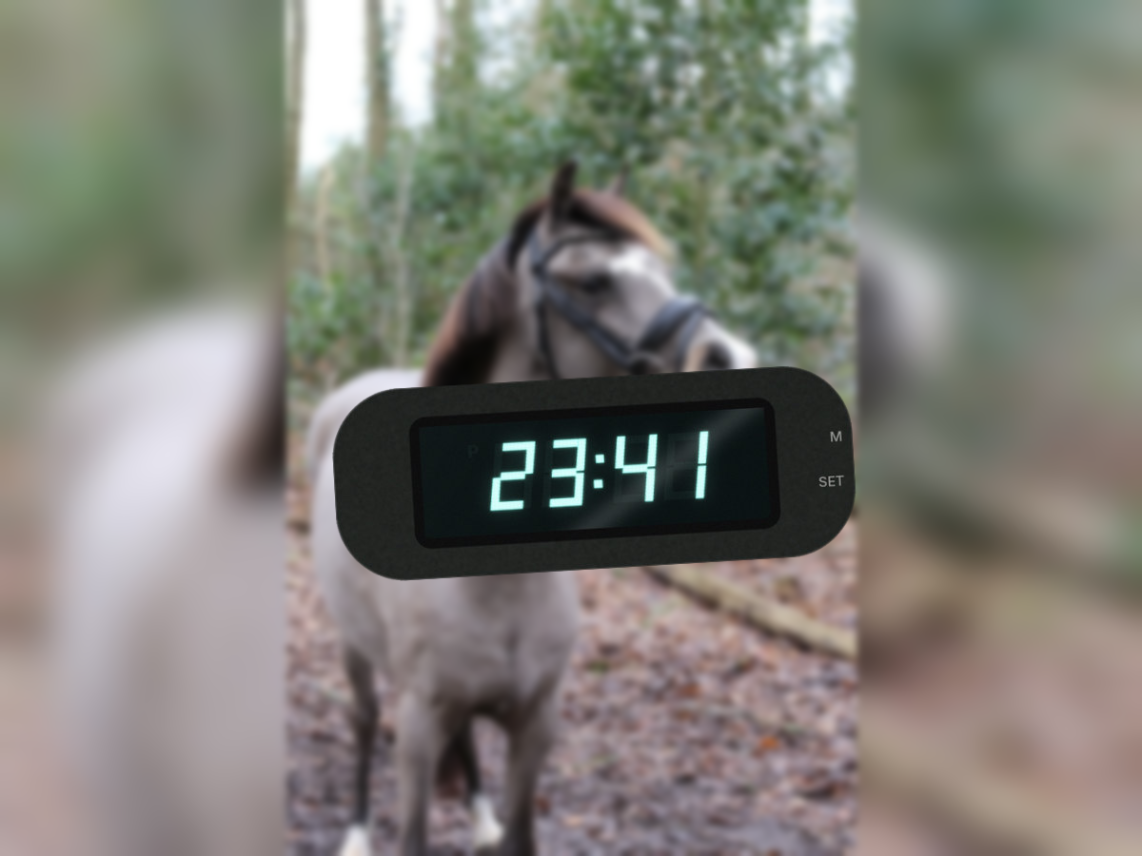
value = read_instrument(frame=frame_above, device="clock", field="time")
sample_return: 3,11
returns 23,41
